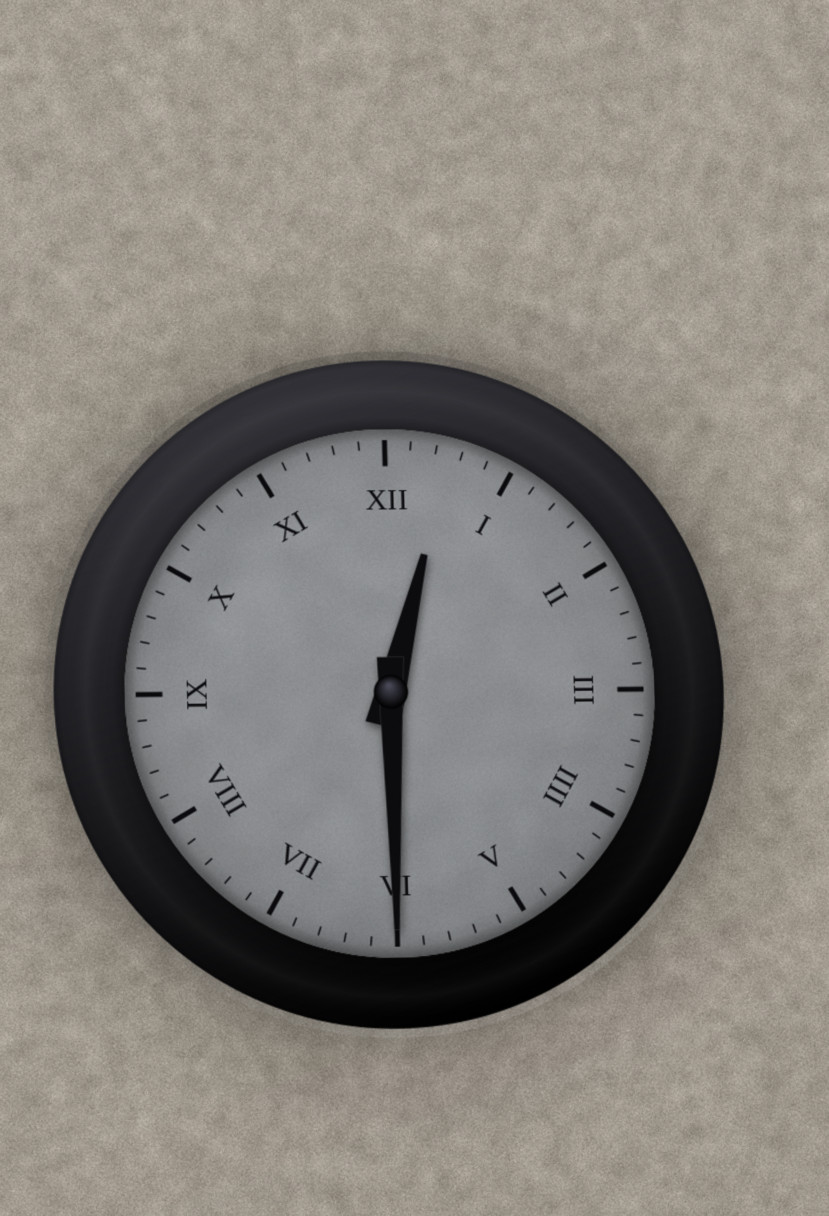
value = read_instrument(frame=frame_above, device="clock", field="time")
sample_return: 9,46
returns 12,30
